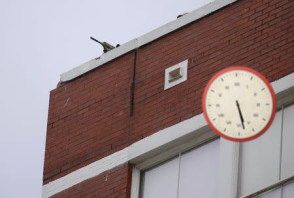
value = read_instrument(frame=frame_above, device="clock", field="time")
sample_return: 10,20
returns 5,28
